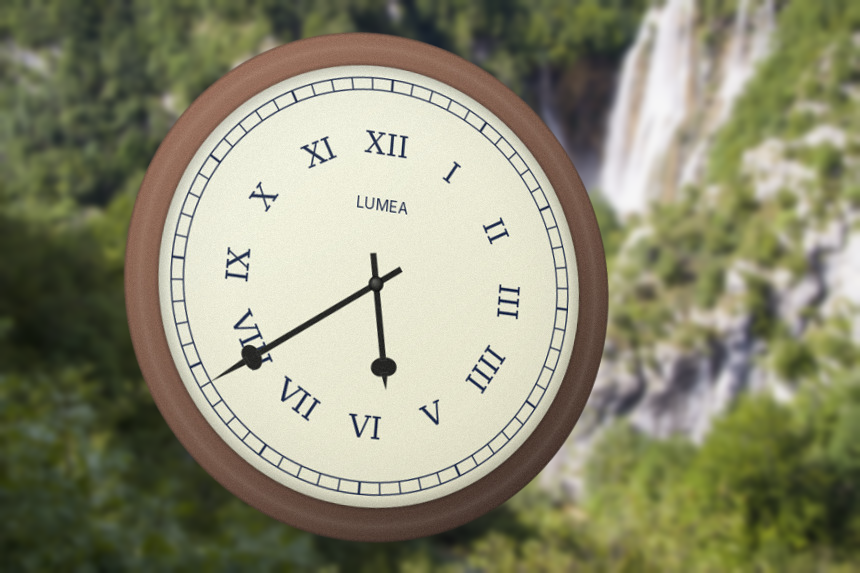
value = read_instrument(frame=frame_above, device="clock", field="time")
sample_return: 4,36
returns 5,39
